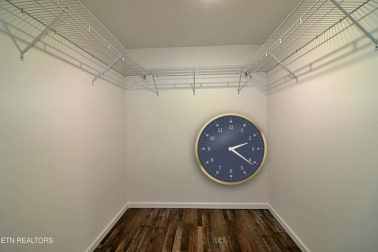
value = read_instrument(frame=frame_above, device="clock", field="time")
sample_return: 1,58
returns 2,21
